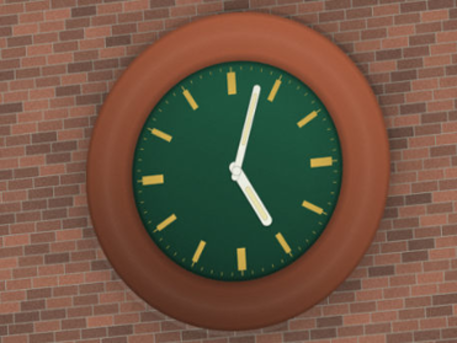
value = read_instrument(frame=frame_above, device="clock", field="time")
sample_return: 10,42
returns 5,03
